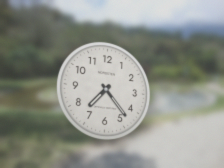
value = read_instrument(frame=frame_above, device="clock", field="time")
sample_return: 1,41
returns 7,23
